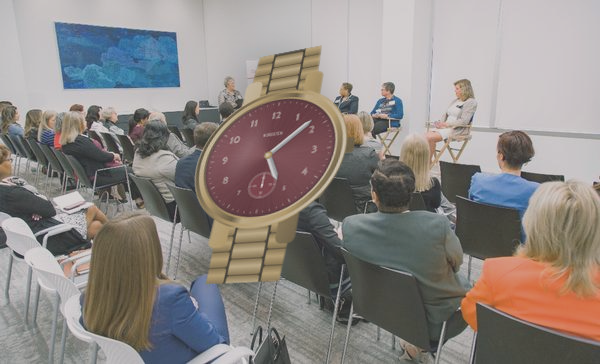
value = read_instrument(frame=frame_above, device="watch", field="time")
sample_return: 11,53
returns 5,08
